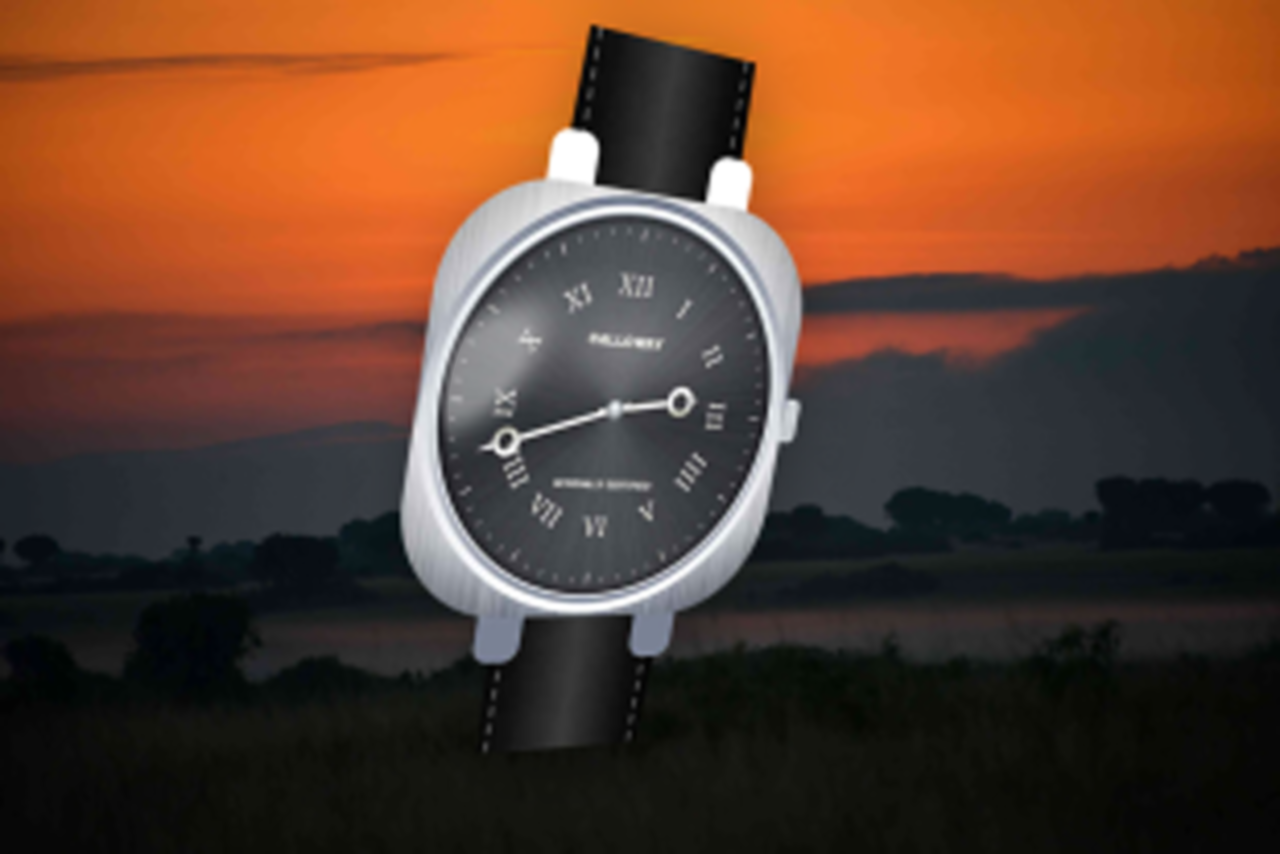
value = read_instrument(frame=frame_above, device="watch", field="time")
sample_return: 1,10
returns 2,42
